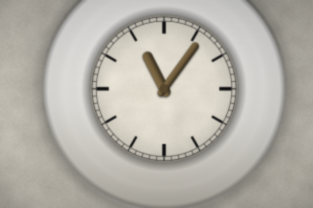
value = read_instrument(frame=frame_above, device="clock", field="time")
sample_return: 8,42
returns 11,06
